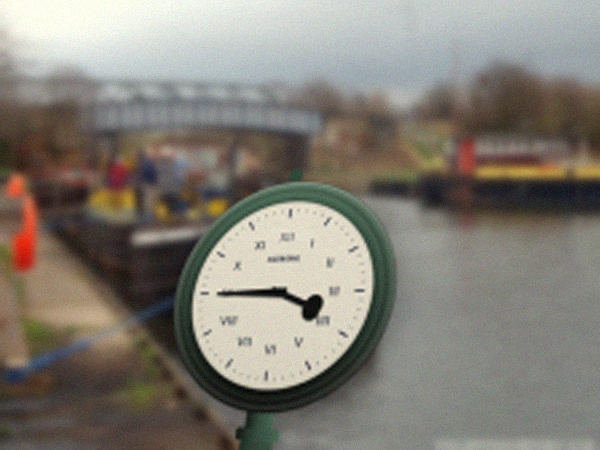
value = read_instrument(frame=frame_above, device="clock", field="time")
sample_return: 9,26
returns 3,45
